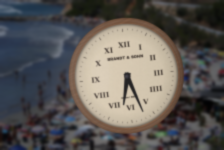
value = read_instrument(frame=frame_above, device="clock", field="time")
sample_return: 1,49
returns 6,27
